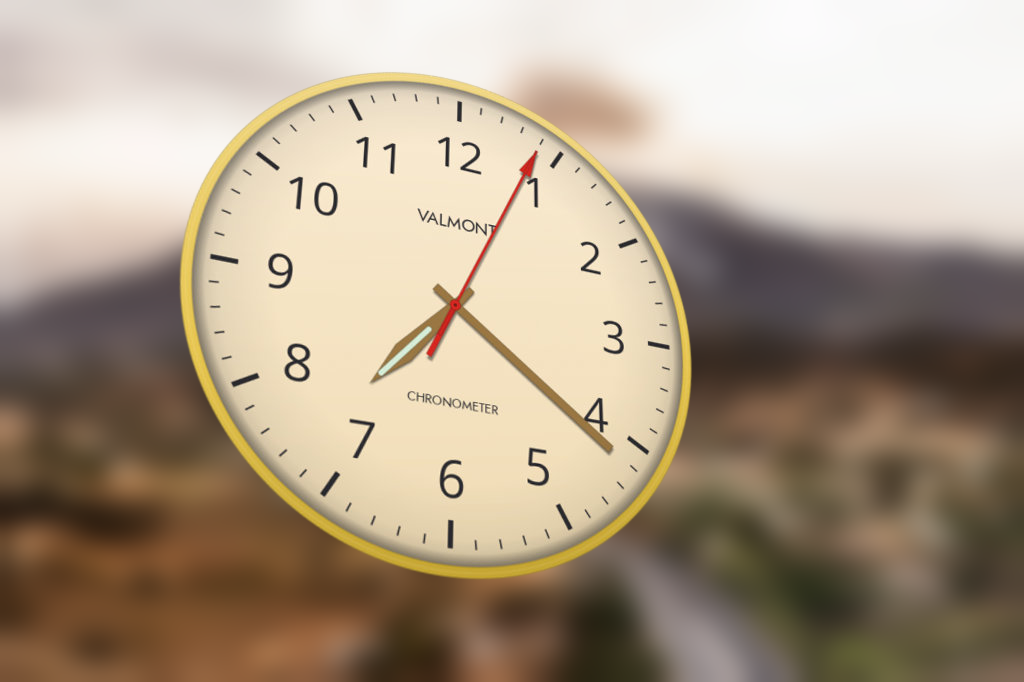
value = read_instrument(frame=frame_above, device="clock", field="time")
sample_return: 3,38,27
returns 7,21,04
